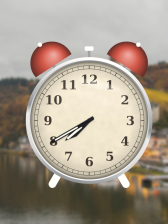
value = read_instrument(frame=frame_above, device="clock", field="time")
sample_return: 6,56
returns 7,40
